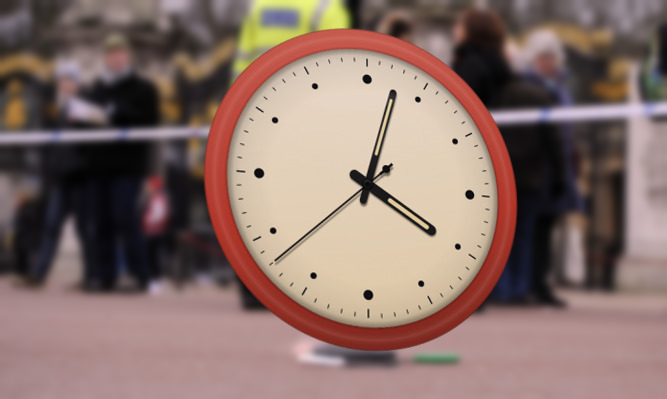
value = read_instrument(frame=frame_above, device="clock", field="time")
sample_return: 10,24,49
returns 4,02,38
